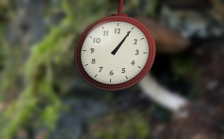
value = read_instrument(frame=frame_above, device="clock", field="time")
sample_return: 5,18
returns 1,05
